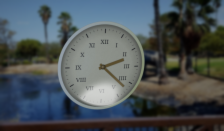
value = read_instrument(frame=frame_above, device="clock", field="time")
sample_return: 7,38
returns 2,22
